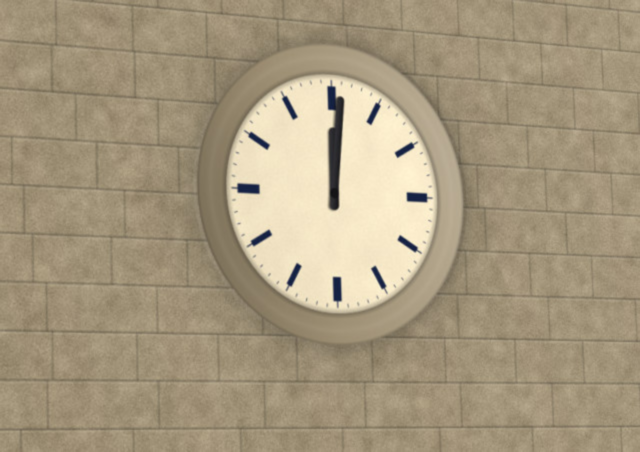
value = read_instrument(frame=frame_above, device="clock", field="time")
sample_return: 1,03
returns 12,01
